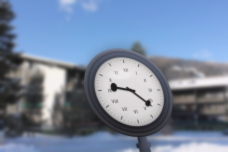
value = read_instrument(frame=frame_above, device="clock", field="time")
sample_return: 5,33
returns 9,22
